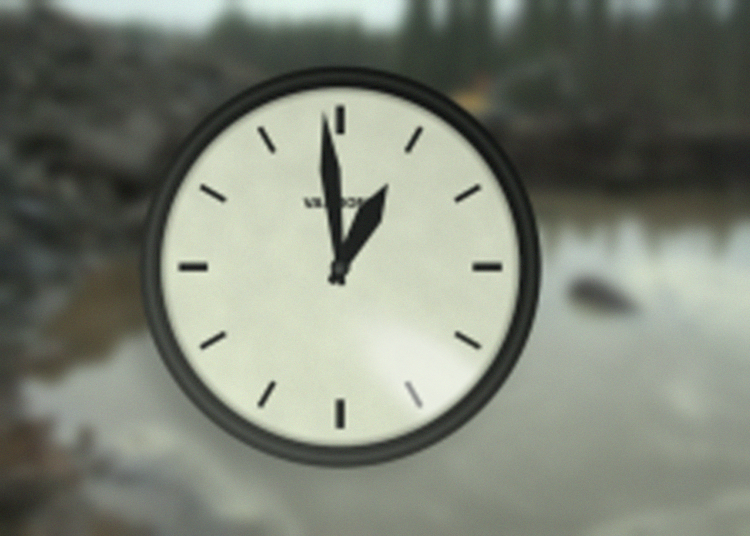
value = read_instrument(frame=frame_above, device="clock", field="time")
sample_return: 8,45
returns 12,59
